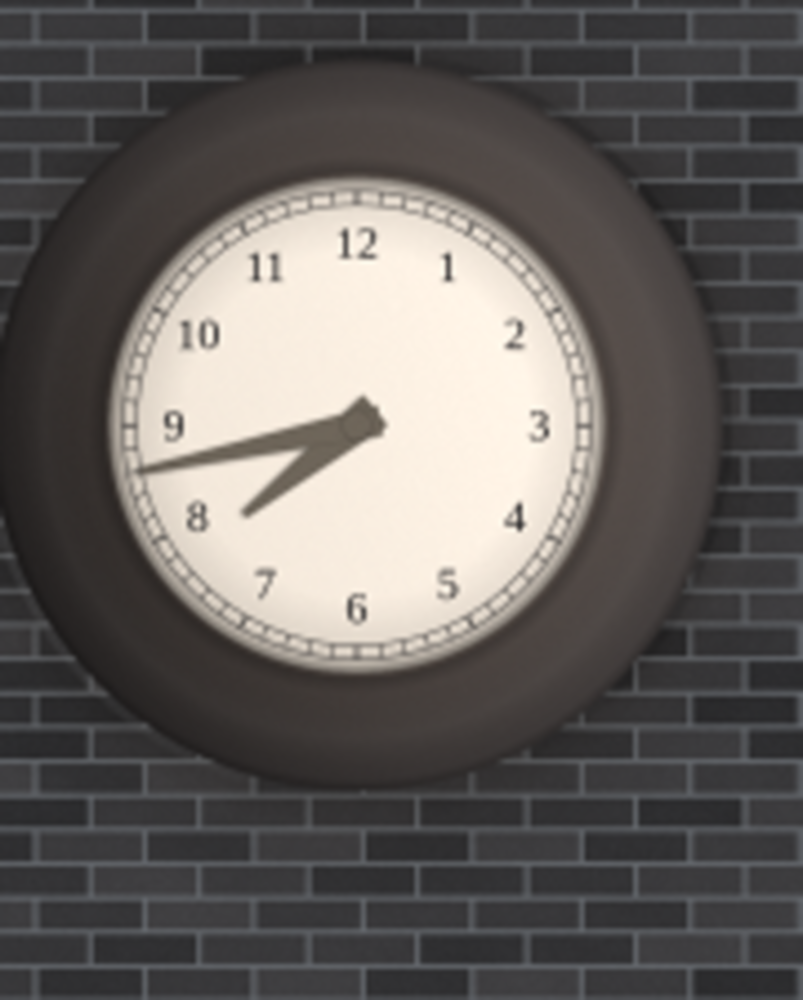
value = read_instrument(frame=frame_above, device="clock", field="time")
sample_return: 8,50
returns 7,43
